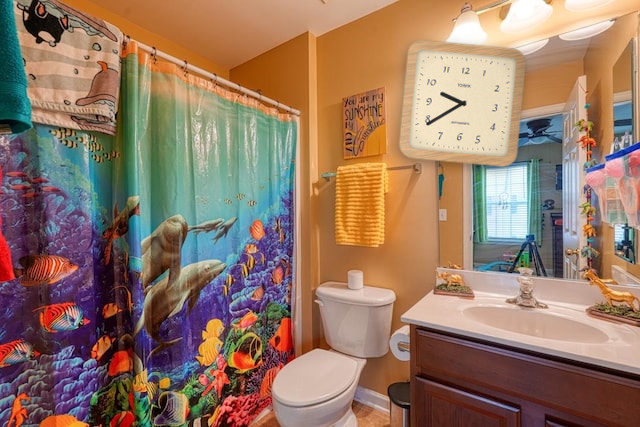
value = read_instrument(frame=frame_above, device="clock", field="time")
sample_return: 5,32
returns 9,39
